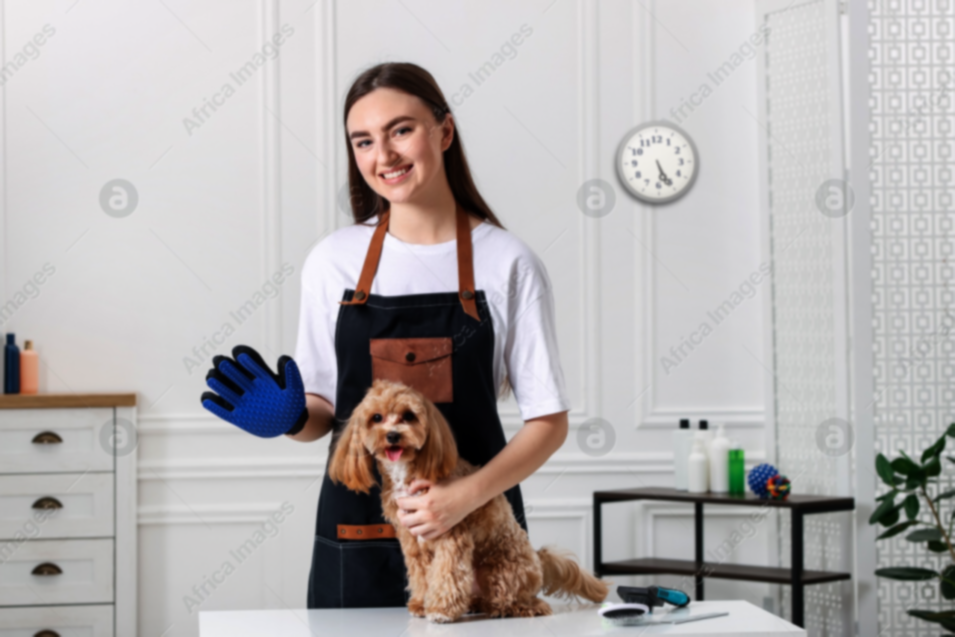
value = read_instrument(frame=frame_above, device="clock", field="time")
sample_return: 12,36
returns 5,26
